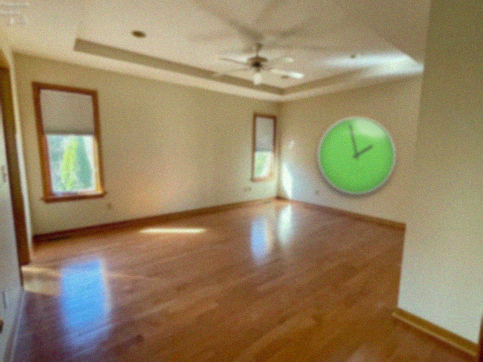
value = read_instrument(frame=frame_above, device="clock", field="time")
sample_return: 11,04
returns 1,58
